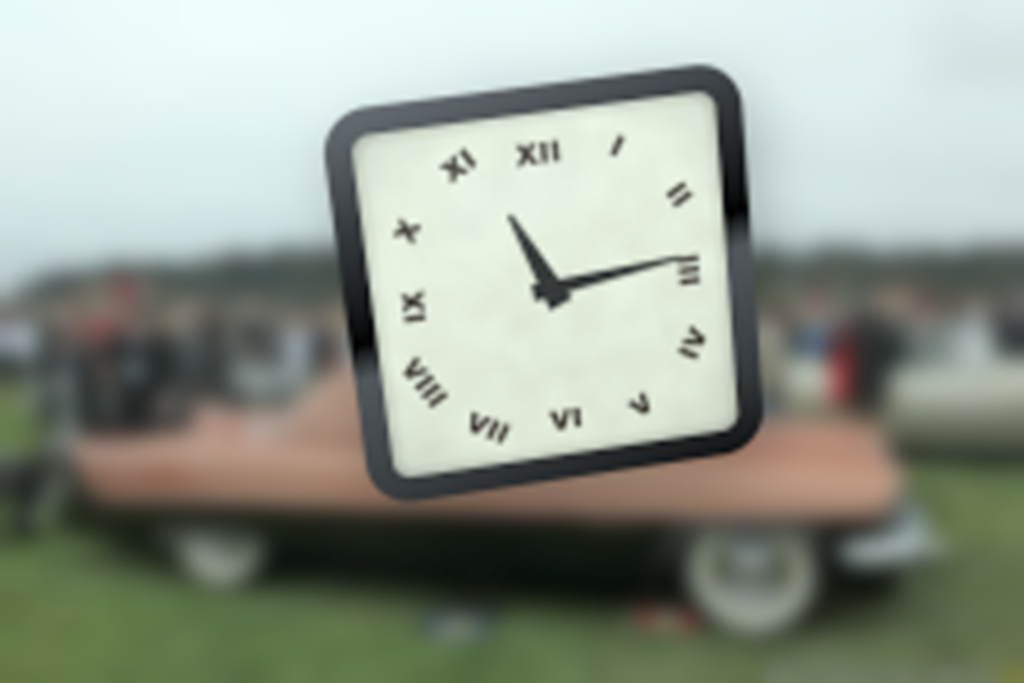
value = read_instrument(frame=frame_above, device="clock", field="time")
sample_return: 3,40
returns 11,14
